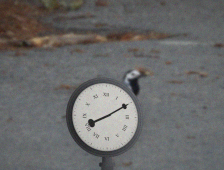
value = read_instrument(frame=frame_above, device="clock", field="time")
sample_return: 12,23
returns 8,10
